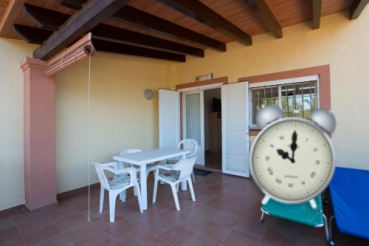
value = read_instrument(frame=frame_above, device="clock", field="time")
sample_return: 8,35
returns 10,00
